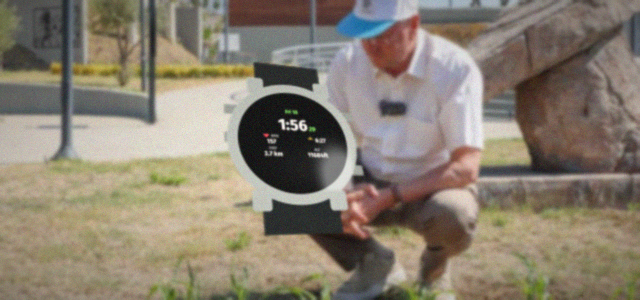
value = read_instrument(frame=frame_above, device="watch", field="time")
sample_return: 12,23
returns 1,56
